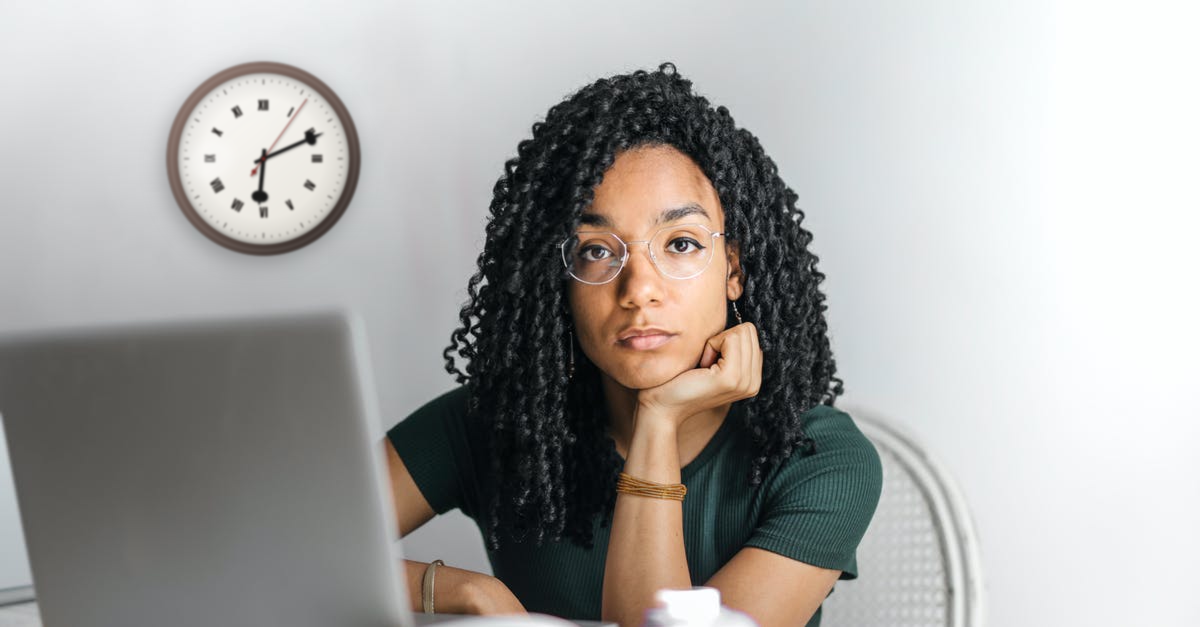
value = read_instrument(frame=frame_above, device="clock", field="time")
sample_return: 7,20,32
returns 6,11,06
